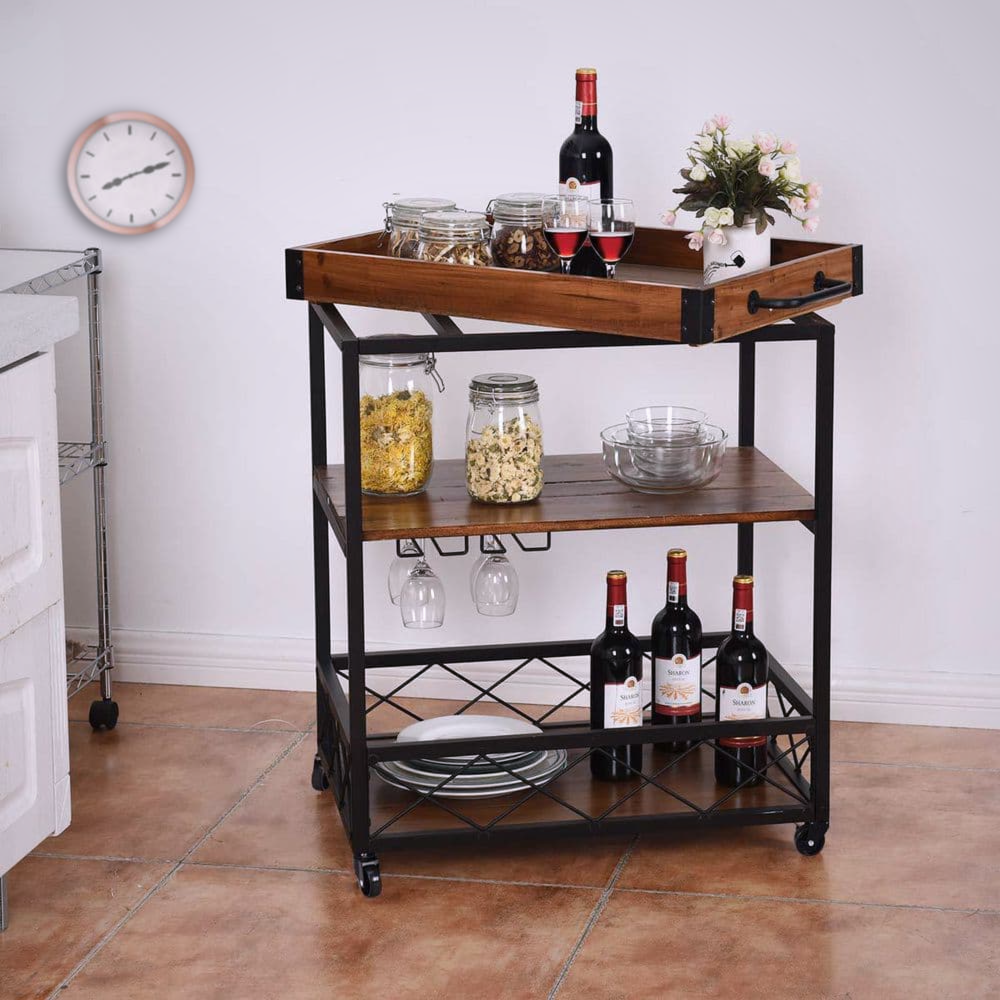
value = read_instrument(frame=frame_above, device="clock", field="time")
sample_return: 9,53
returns 8,12
